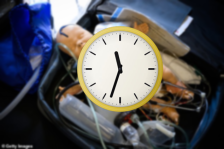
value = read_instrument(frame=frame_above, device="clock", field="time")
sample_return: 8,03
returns 11,33
